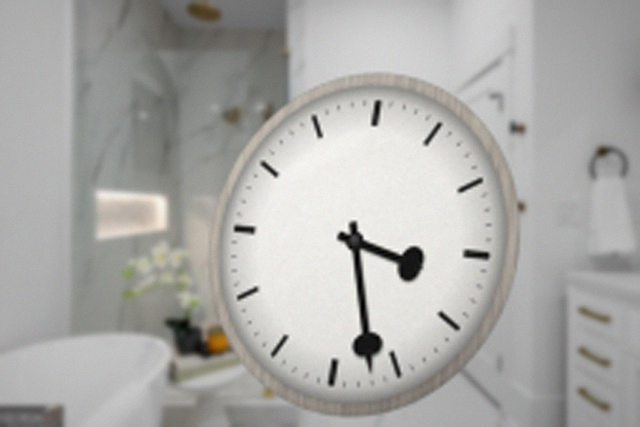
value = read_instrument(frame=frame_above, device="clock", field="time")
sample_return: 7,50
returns 3,27
